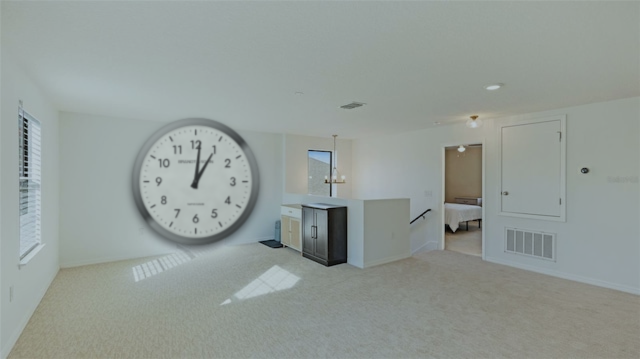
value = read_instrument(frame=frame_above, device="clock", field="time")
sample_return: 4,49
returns 1,01
